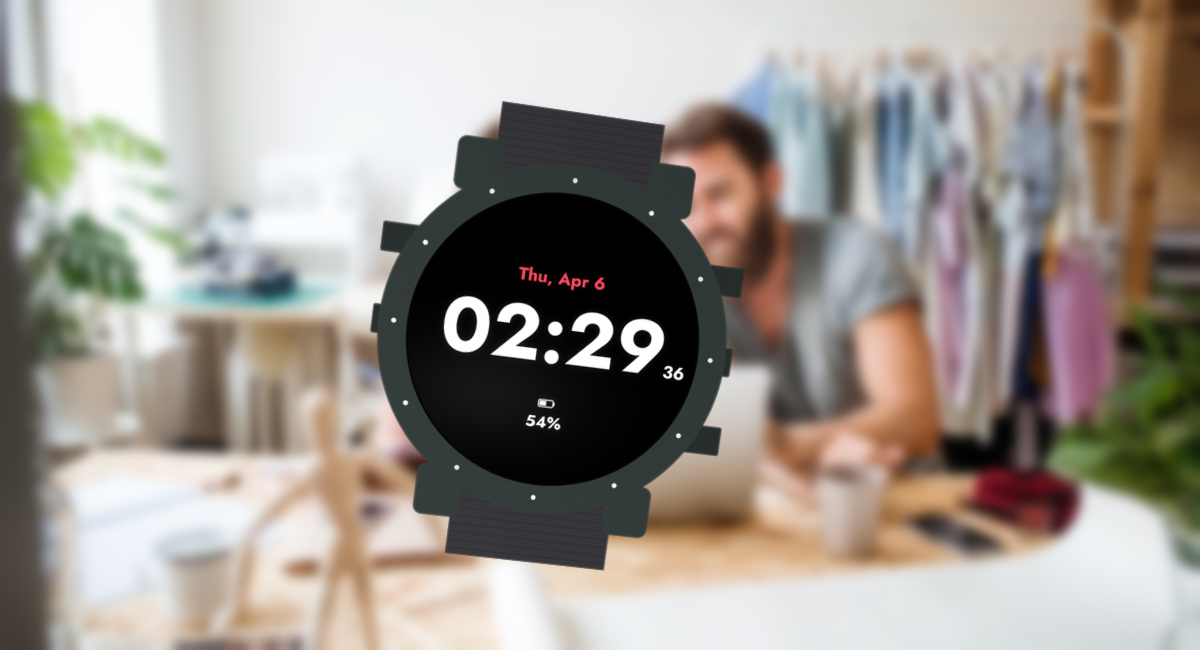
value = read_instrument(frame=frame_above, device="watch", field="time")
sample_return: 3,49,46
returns 2,29,36
